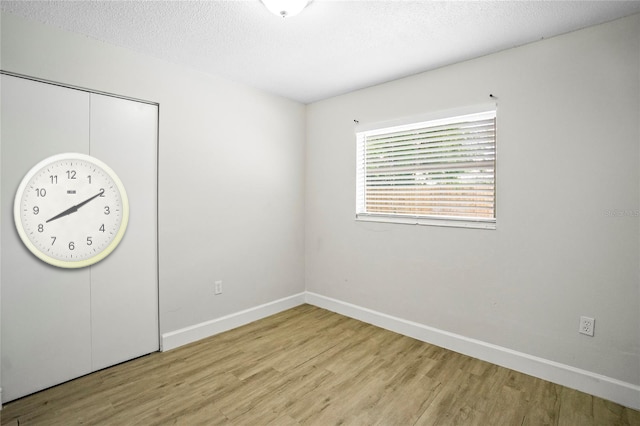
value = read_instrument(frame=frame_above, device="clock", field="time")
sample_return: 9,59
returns 8,10
